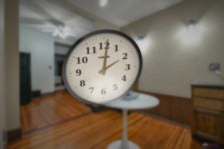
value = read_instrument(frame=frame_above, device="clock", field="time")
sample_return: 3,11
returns 2,01
